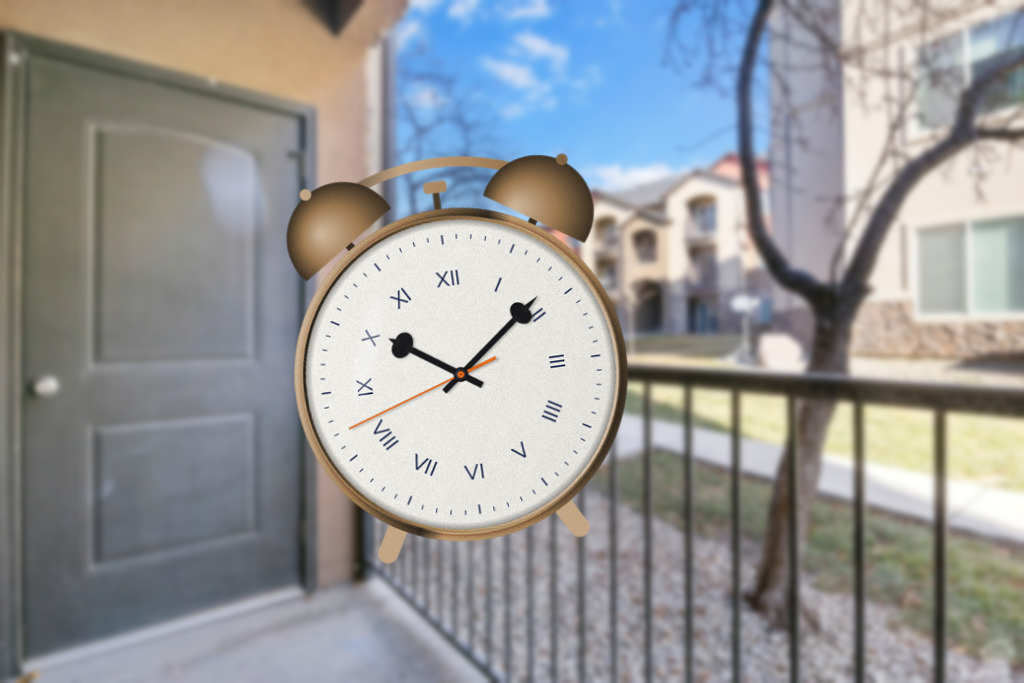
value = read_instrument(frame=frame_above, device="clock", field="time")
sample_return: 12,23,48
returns 10,08,42
